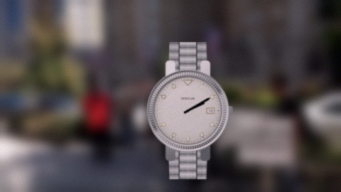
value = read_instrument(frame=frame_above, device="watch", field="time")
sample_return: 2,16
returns 2,10
